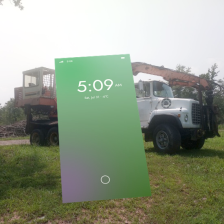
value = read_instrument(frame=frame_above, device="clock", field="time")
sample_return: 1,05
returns 5,09
